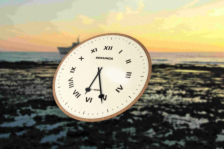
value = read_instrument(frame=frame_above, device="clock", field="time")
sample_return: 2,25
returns 6,26
